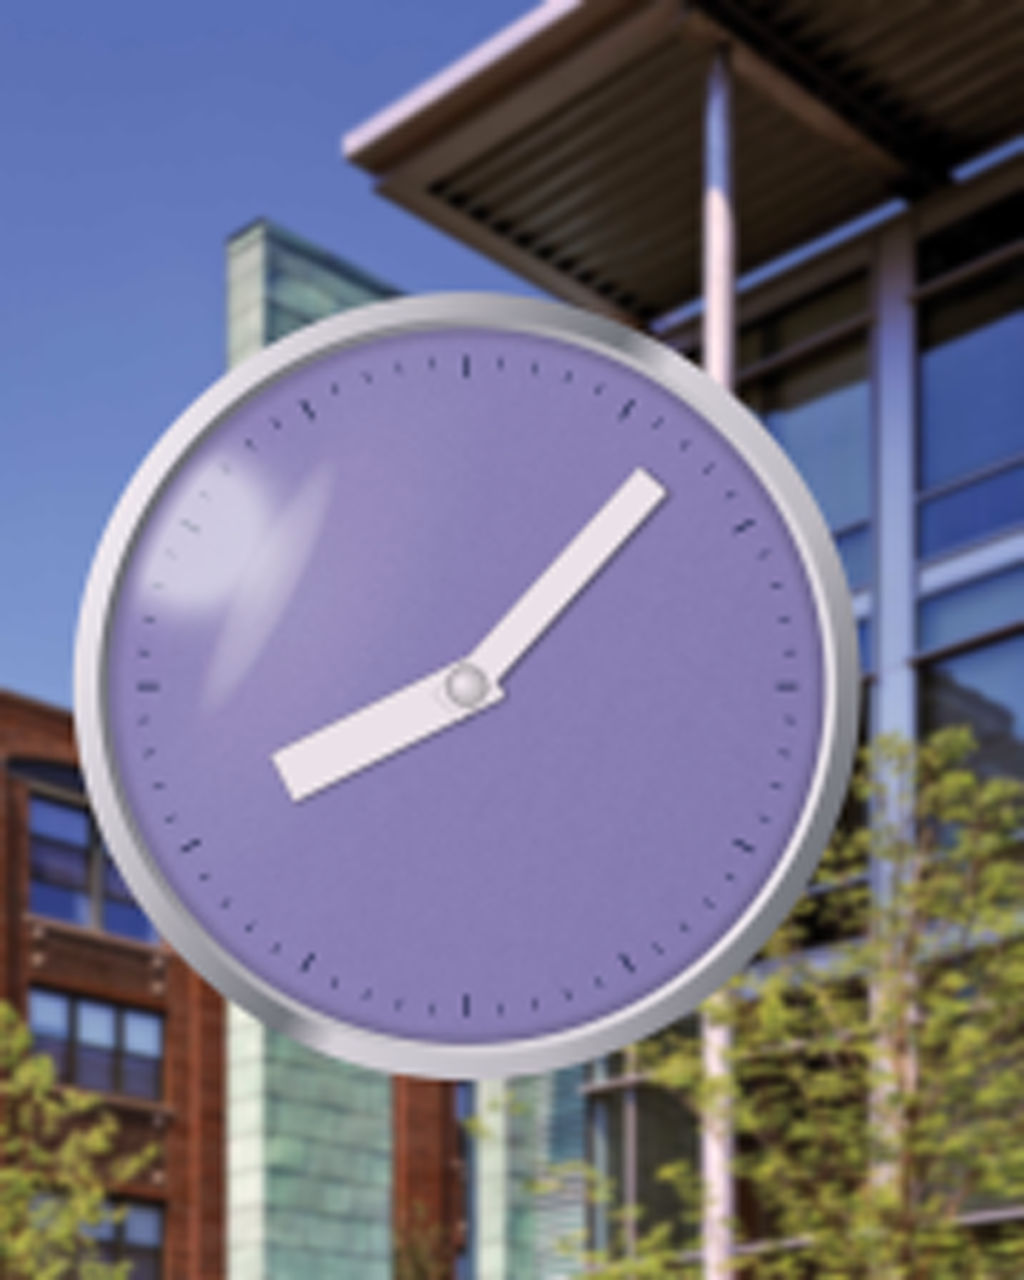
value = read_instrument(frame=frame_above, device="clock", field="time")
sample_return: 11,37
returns 8,07
